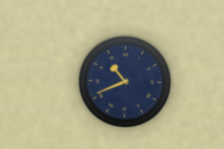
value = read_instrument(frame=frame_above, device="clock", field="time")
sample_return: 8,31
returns 10,41
